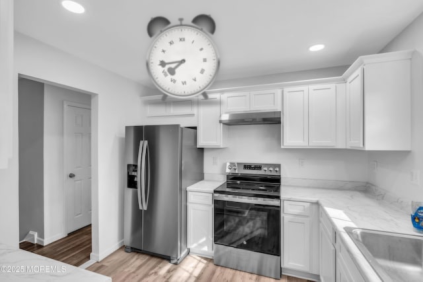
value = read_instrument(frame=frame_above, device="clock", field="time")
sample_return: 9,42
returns 7,44
